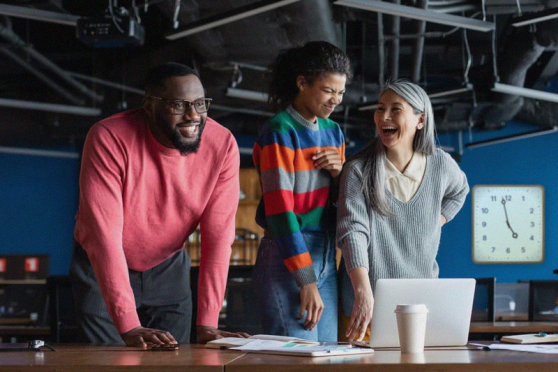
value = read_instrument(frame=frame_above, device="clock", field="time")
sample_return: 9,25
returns 4,58
